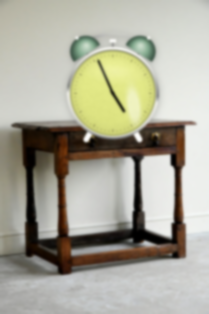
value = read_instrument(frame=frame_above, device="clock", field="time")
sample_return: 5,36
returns 4,56
